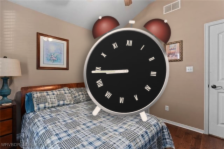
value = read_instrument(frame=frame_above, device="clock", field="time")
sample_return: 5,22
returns 8,44
